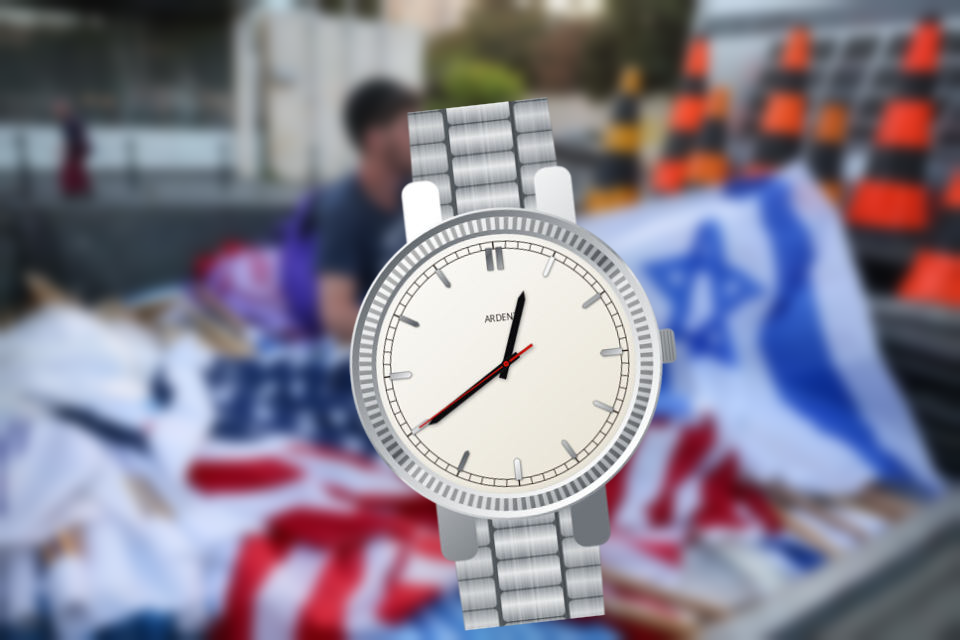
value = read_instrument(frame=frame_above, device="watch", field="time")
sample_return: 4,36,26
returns 12,39,40
